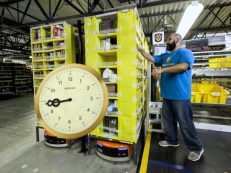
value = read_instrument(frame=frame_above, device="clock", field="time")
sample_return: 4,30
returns 8,44
